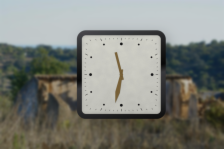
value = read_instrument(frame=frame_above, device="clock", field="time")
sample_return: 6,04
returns 11,32
